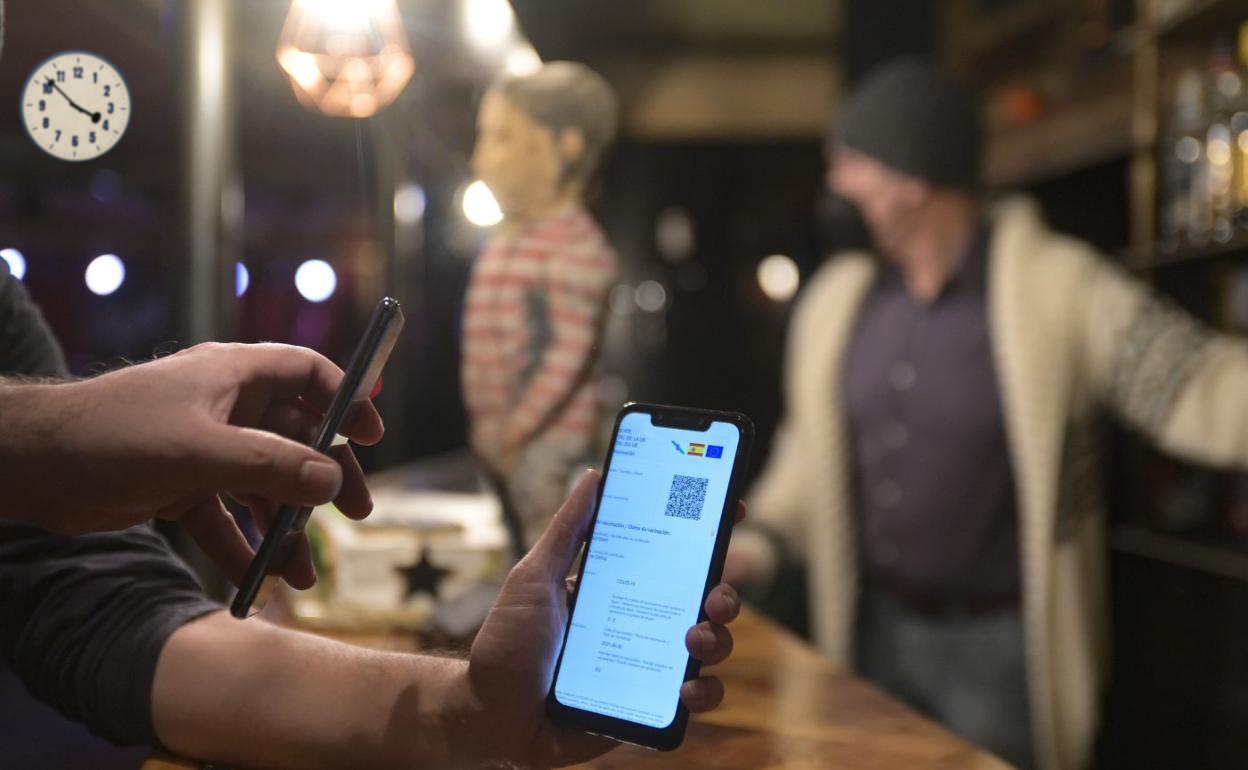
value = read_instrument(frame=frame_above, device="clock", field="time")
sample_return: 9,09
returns 3,52
